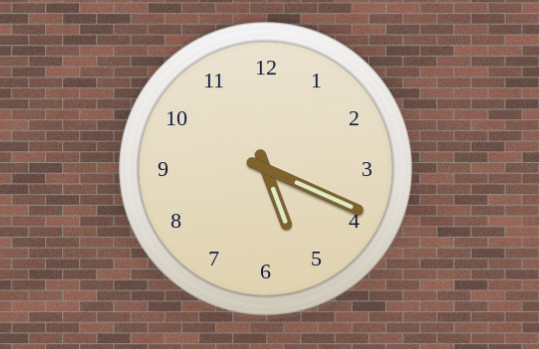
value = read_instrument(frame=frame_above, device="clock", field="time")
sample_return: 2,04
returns 5,19
